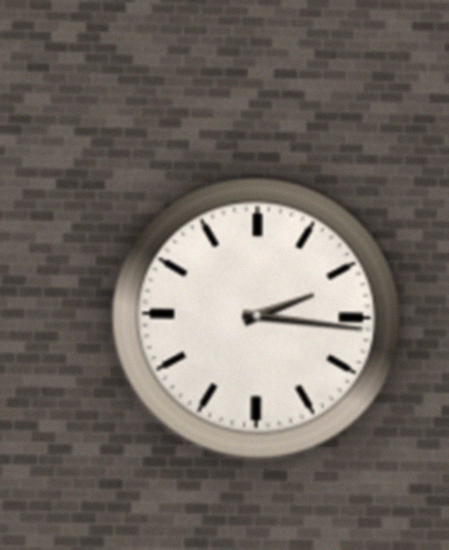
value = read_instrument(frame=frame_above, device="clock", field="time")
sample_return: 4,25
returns 2,16
